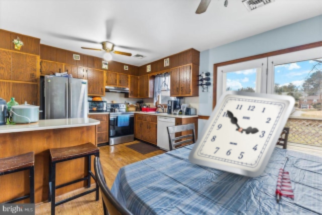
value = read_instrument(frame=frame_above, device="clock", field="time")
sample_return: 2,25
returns 2,51
